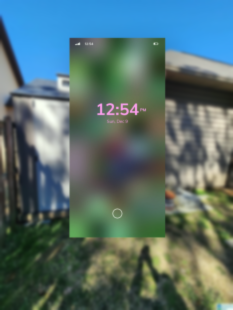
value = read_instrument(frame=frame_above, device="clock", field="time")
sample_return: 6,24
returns 12,54
